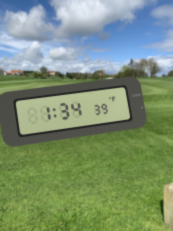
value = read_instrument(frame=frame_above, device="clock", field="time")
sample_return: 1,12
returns 1,34
